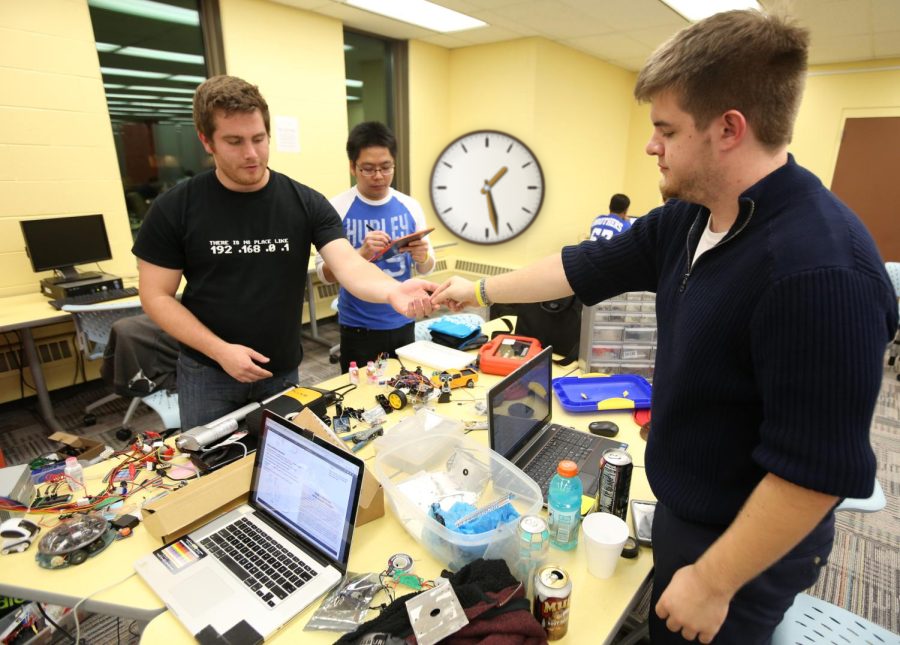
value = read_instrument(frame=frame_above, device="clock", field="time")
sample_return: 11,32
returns 1,28
